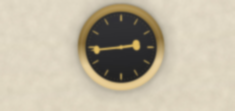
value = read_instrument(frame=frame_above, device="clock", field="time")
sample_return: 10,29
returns 2,44
